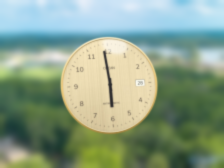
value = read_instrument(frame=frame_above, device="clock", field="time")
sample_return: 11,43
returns 5,59
